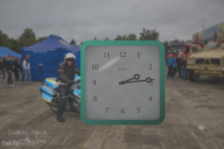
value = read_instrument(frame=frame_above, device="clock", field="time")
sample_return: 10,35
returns 2,14
